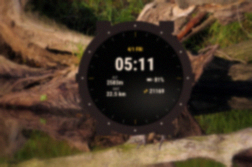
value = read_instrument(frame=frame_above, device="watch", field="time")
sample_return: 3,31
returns 5,11
